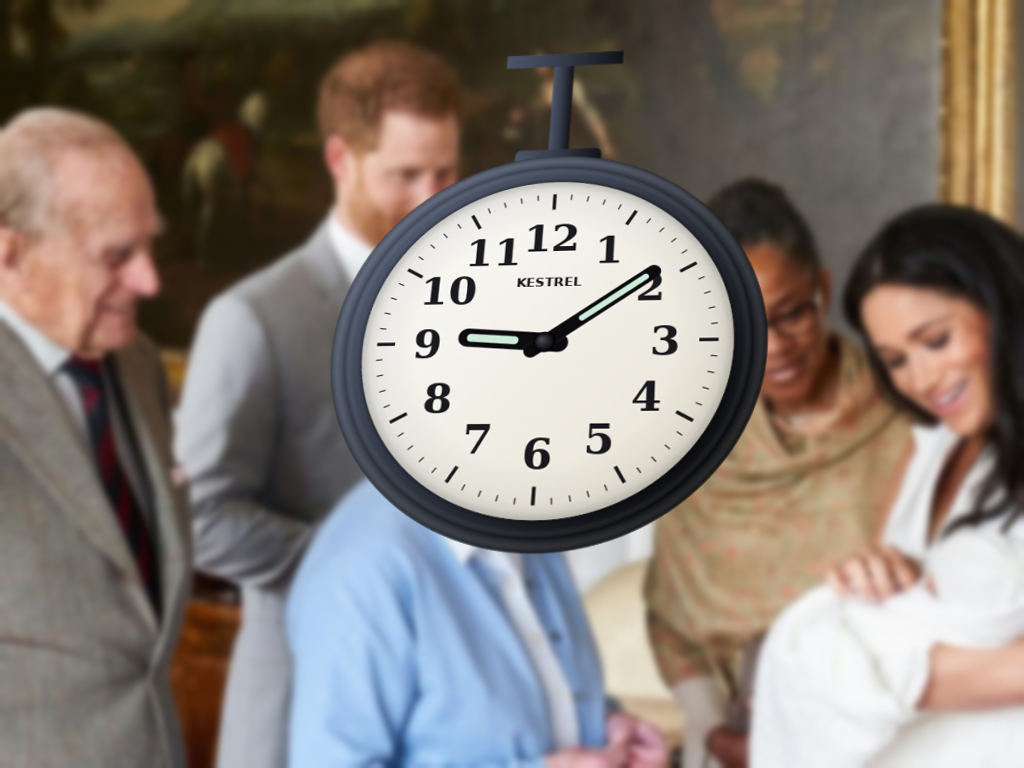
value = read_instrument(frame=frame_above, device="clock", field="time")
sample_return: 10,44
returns 9,09
